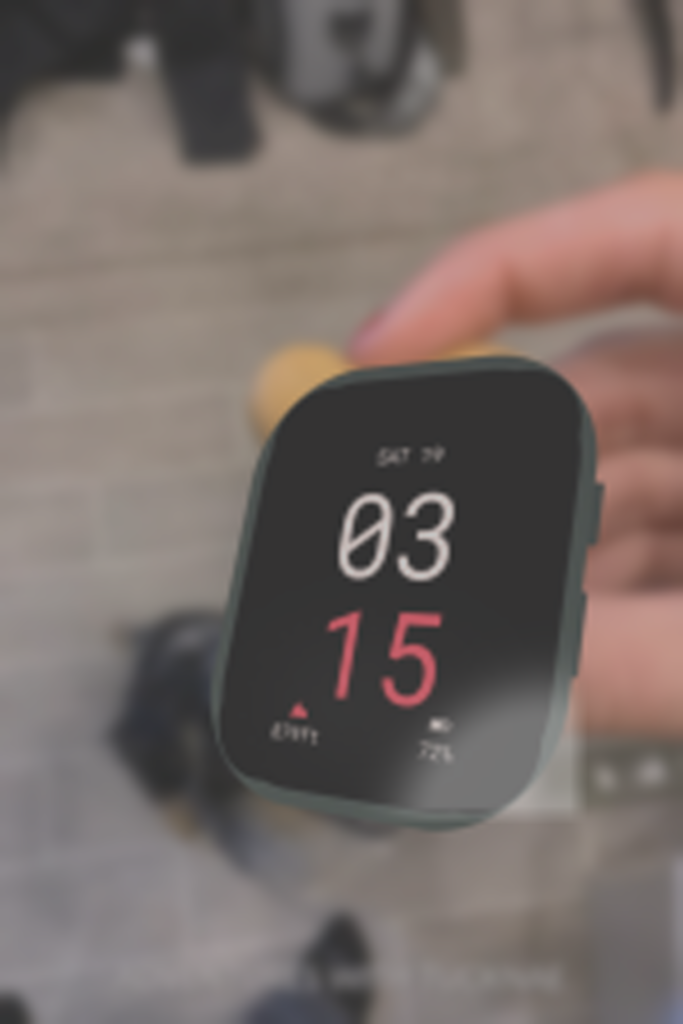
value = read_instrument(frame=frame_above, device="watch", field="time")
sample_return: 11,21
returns 3,15
